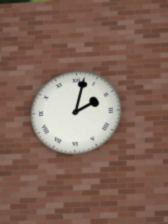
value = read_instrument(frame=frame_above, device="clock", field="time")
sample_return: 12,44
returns 2,02
